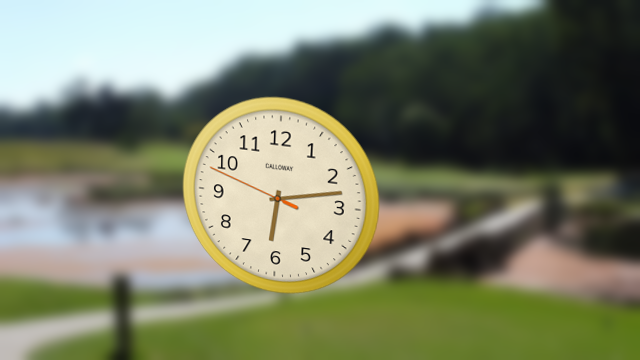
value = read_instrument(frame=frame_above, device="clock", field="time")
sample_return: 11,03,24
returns 6,12,48
